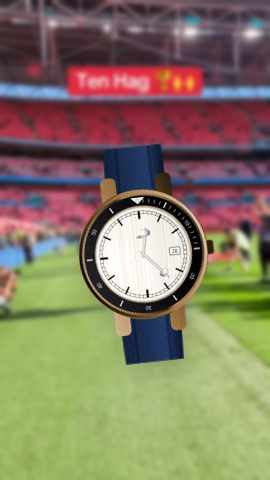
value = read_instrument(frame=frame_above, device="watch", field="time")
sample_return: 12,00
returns 12,23
